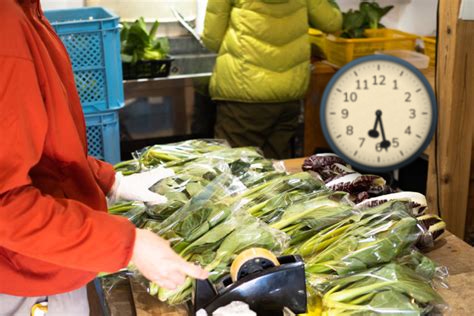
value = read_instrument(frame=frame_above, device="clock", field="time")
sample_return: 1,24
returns 6,28
